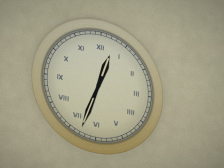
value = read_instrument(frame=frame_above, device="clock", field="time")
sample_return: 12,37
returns 12,33
